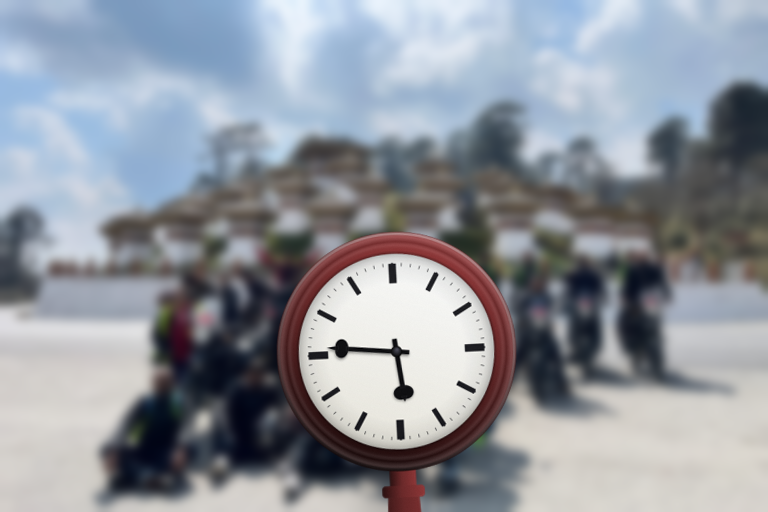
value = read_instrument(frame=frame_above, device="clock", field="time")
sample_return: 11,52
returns 5,46
